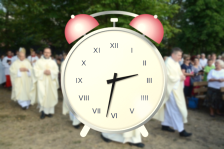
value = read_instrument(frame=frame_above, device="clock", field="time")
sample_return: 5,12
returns 2,32
